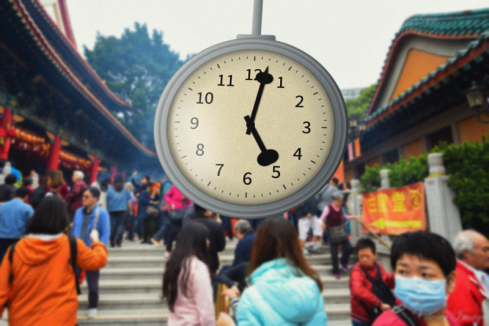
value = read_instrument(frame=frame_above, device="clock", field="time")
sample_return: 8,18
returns 5,02
